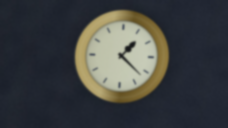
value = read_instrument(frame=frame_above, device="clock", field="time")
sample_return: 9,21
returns 1,22
